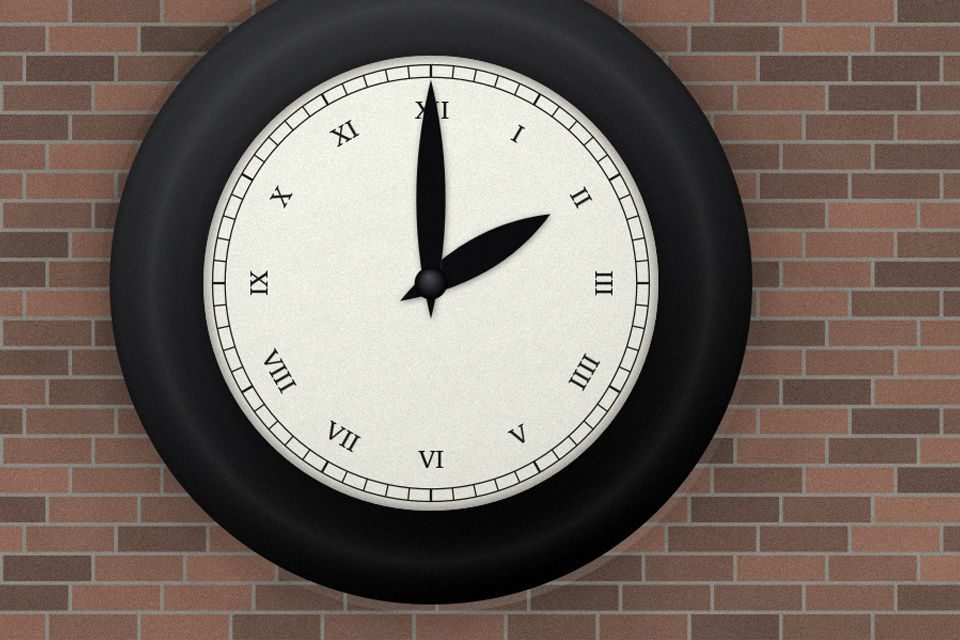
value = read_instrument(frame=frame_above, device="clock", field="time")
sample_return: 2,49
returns 2,00
